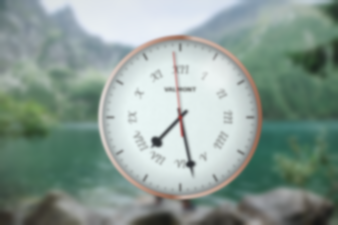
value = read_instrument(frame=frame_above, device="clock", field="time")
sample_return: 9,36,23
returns 7,27,59
